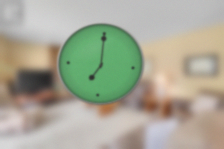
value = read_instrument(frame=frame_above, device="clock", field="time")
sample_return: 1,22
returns 7,00
